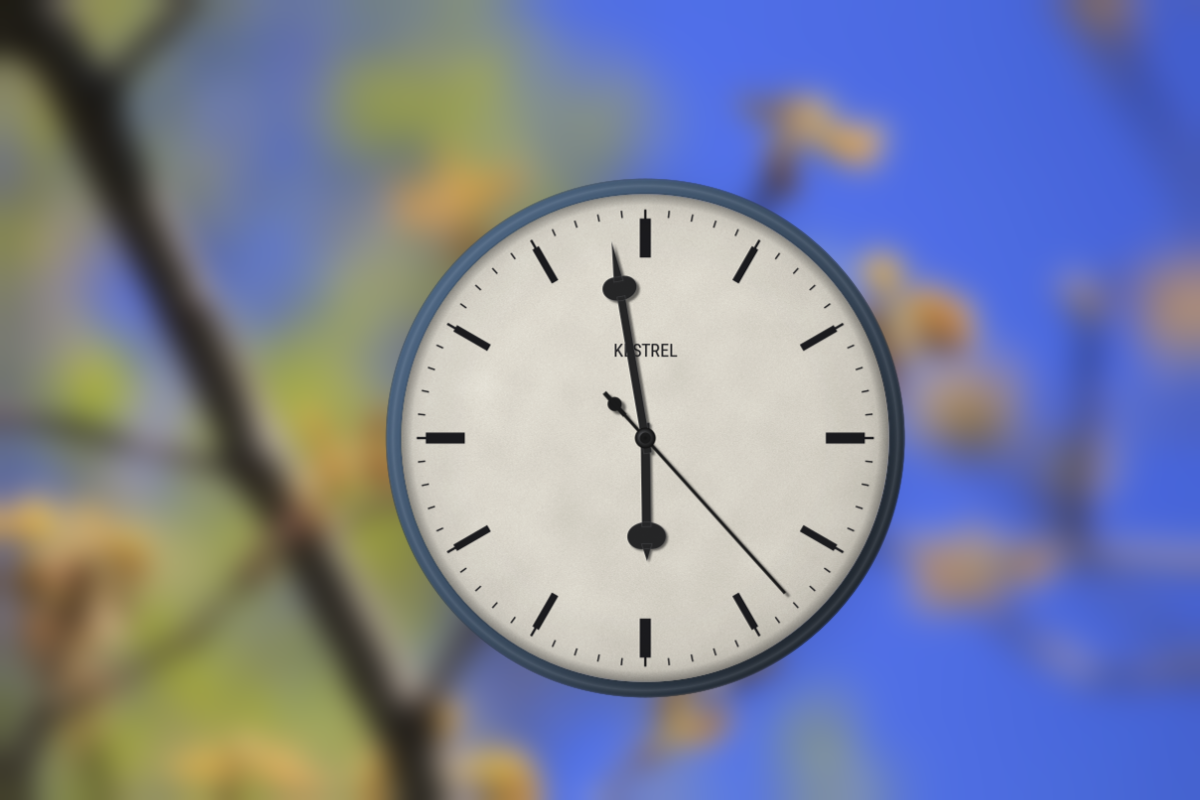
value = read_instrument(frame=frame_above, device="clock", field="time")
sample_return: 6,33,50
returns 5,58,23
